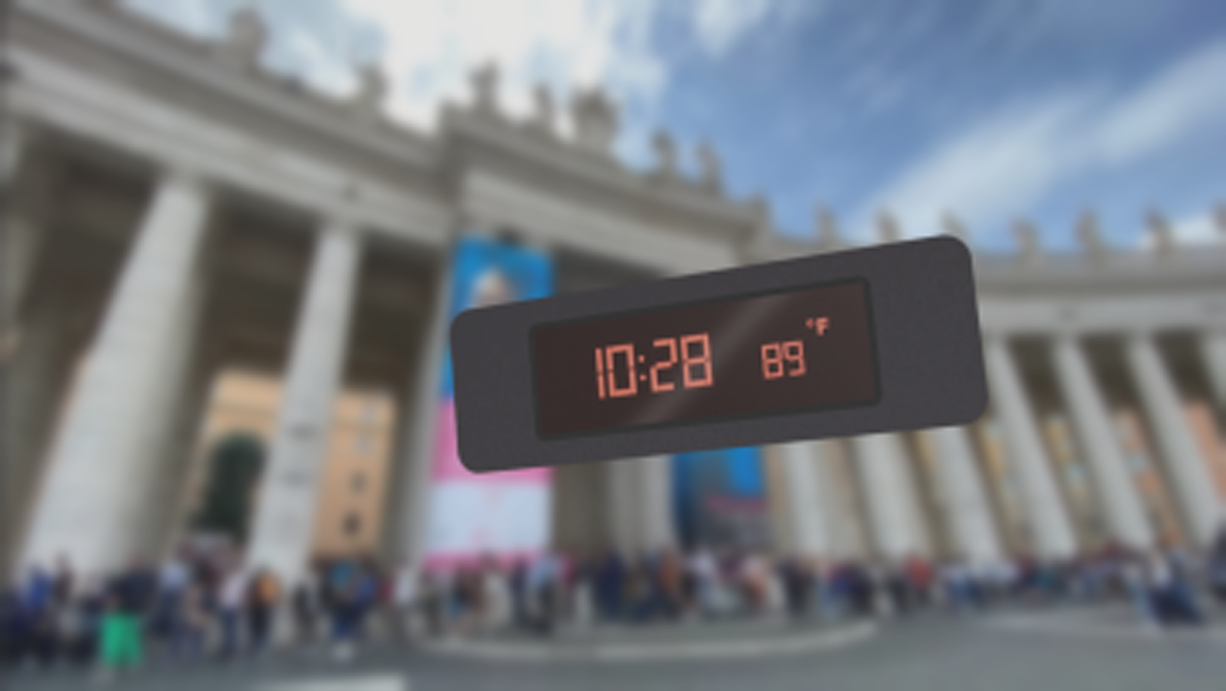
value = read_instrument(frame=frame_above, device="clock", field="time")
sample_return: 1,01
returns 10,28
